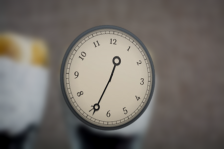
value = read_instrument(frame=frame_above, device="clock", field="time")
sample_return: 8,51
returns 12,34
